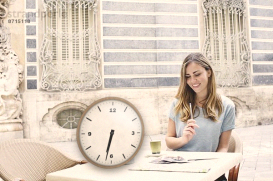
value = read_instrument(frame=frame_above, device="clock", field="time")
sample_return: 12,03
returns 6,32
